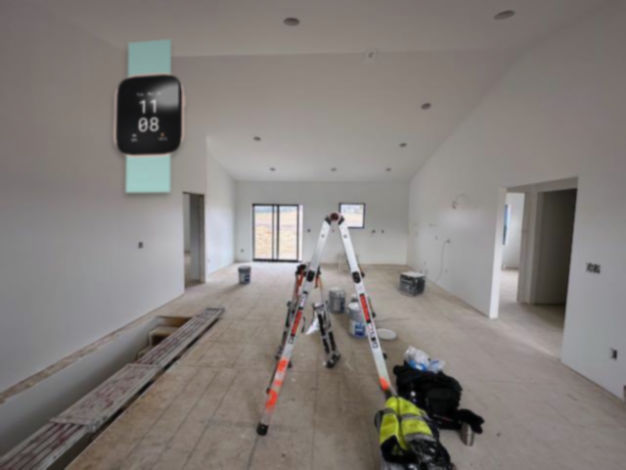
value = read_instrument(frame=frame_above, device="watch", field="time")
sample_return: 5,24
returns 11,08
